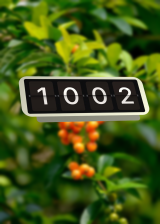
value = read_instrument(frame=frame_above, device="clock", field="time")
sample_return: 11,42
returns 10,02
